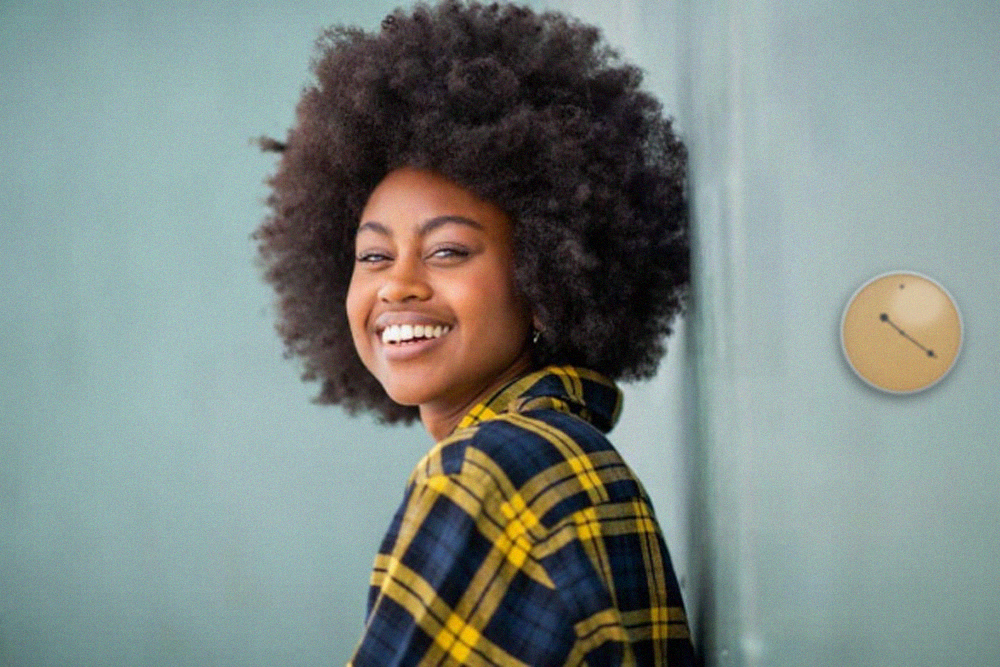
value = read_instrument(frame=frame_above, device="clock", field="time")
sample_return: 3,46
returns 10,21
